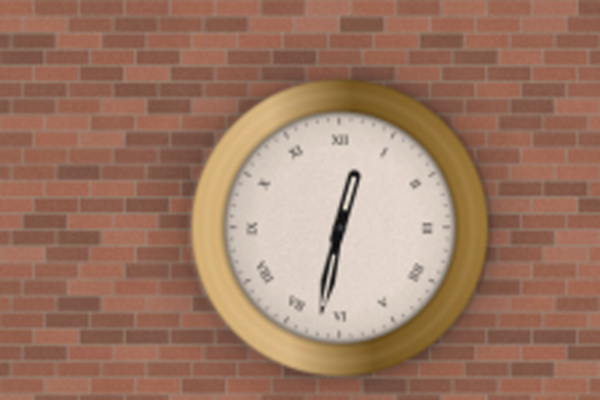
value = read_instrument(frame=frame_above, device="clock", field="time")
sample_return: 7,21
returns 12,32
